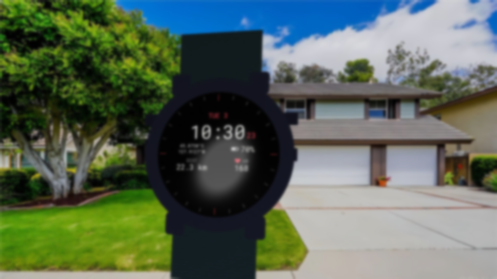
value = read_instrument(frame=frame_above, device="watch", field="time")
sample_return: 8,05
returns 10,30
